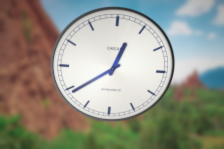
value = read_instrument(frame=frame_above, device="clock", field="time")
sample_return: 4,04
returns 12,39
